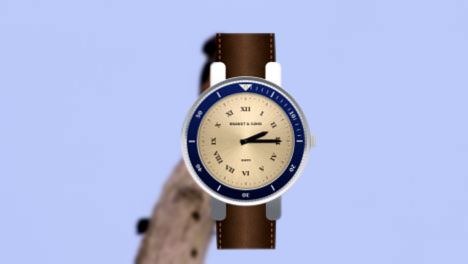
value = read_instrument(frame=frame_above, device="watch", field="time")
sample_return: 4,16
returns 2,15
